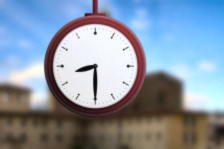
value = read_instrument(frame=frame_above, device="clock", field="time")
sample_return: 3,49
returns 8,30
